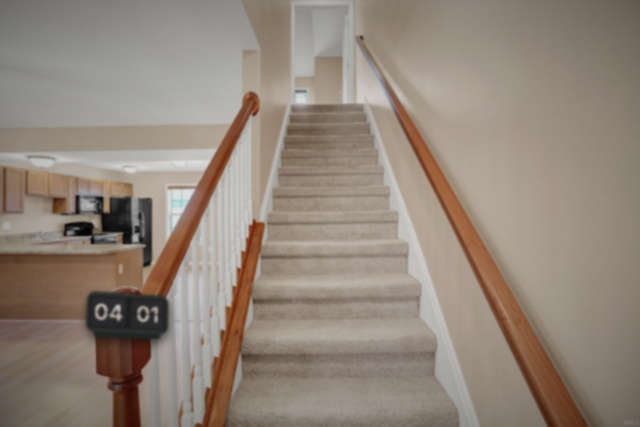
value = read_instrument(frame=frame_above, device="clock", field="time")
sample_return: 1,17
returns 4,01
